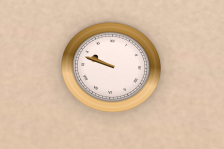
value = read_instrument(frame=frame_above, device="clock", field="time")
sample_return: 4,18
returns 9,48
